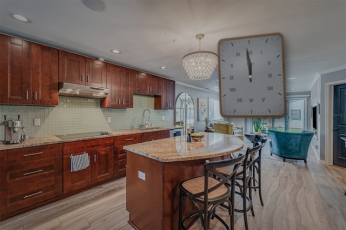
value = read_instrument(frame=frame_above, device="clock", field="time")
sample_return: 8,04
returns 11,59
